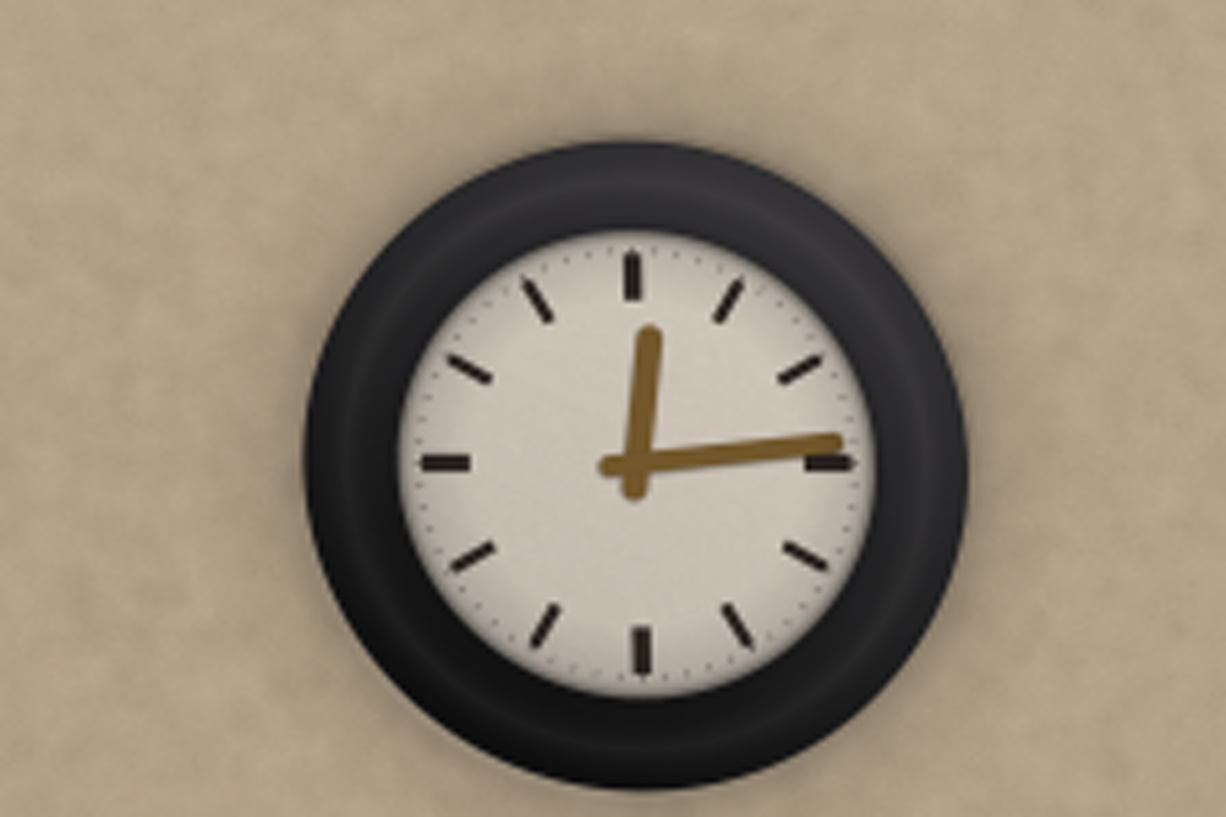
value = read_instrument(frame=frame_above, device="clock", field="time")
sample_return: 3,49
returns 12,14
